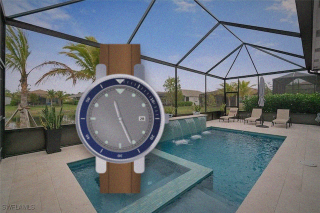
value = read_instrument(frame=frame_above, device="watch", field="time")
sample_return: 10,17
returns 11,26
